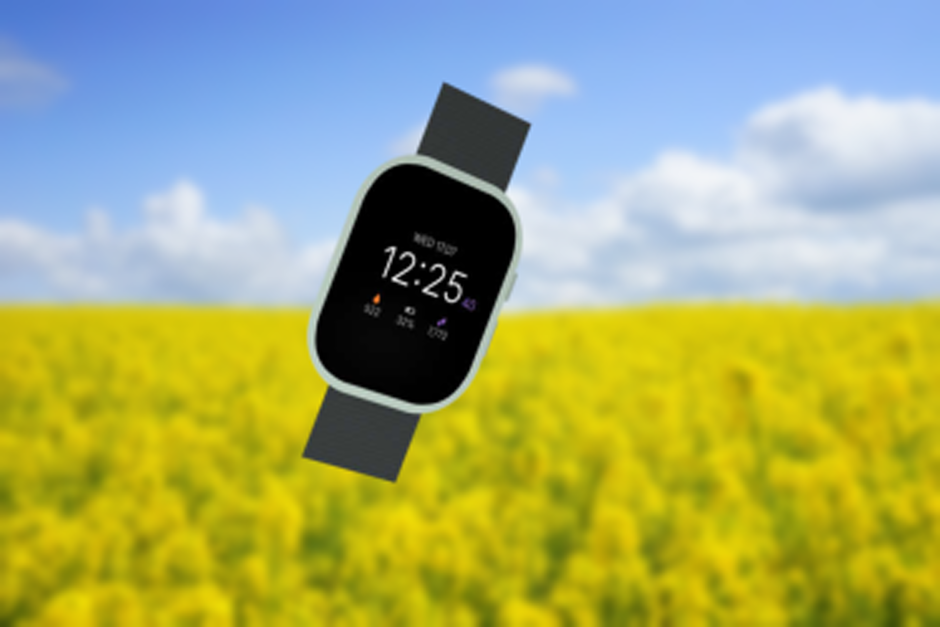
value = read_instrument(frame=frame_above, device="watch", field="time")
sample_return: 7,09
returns 12,25
